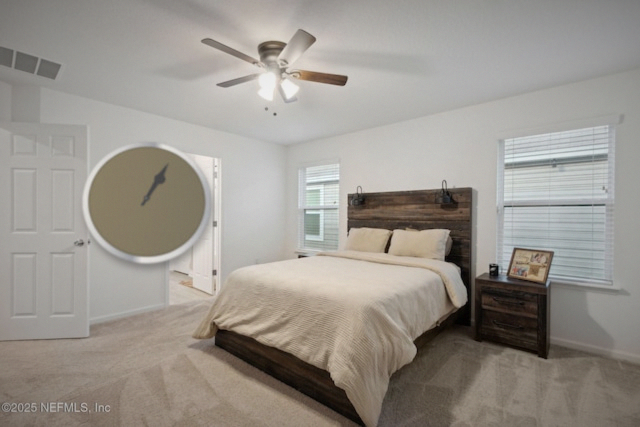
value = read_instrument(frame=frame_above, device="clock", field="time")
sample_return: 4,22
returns 1,05
